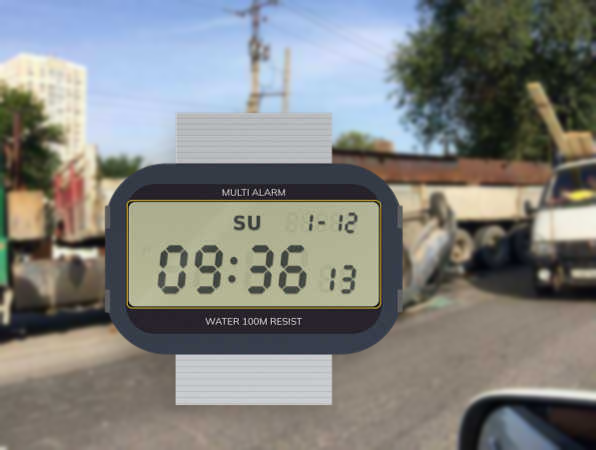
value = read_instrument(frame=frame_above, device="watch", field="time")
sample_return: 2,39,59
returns 9,36,13
